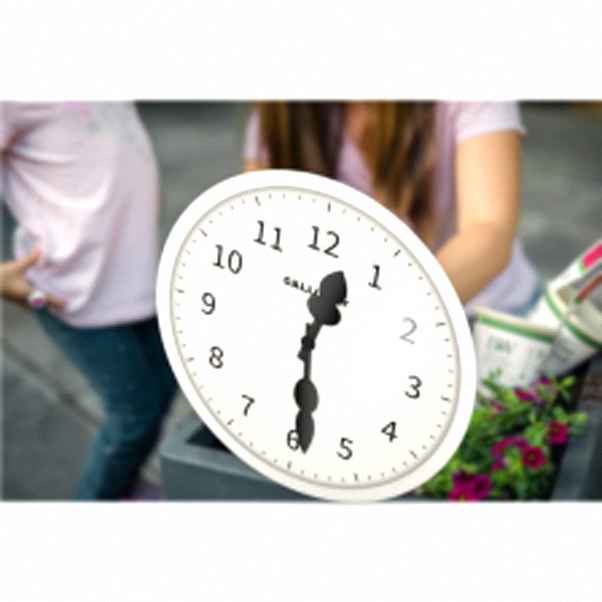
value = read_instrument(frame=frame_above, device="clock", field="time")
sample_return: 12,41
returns 12,29
